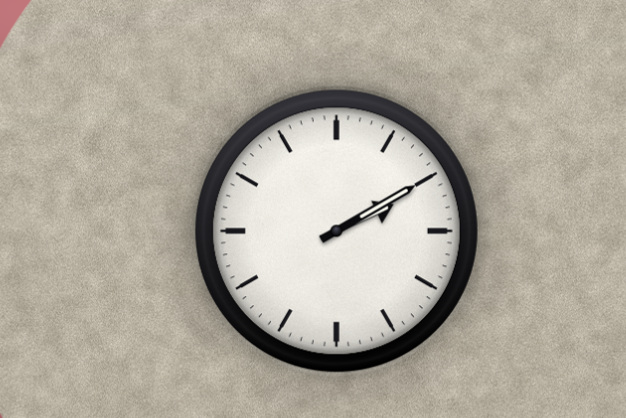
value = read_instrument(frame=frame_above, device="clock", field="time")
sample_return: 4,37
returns 2,10
